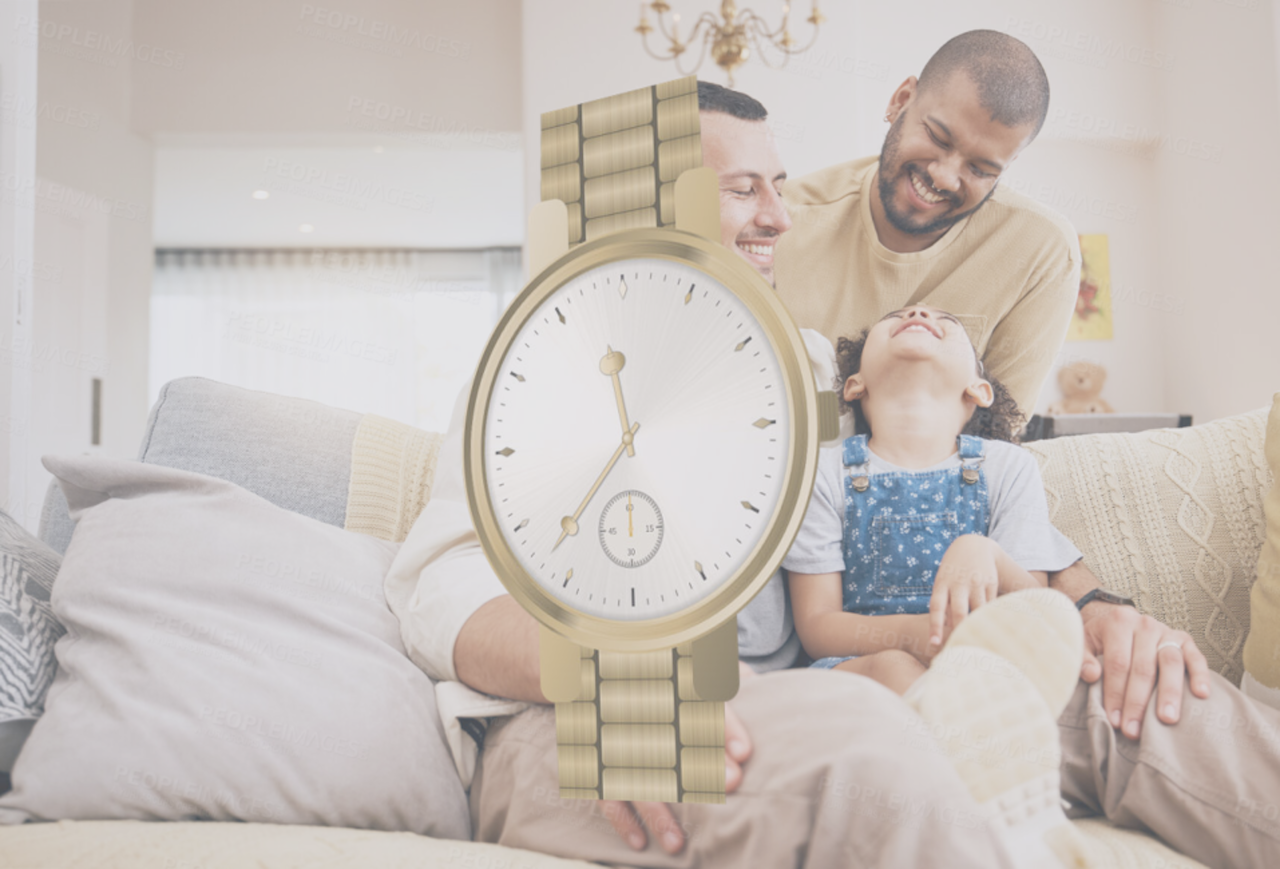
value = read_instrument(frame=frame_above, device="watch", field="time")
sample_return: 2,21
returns 11,37
